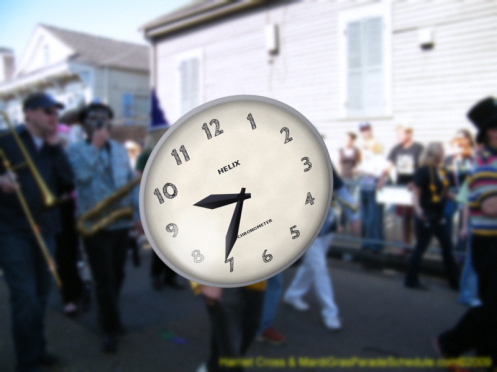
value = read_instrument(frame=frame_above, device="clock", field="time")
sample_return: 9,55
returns 9,36
